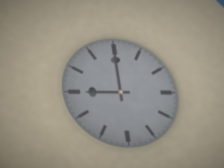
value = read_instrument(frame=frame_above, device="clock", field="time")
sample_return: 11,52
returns 9,00
